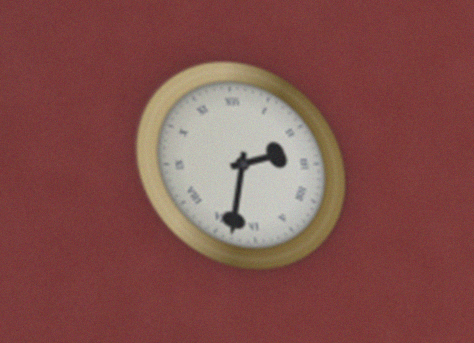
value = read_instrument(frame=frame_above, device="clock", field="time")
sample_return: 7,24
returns 2,33
